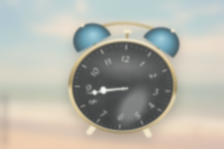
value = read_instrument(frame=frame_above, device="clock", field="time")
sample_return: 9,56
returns 8,43
